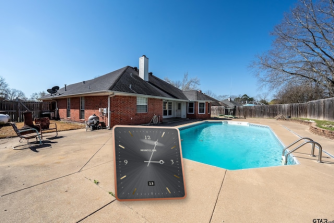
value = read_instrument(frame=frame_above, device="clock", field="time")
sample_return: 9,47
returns 3,04
